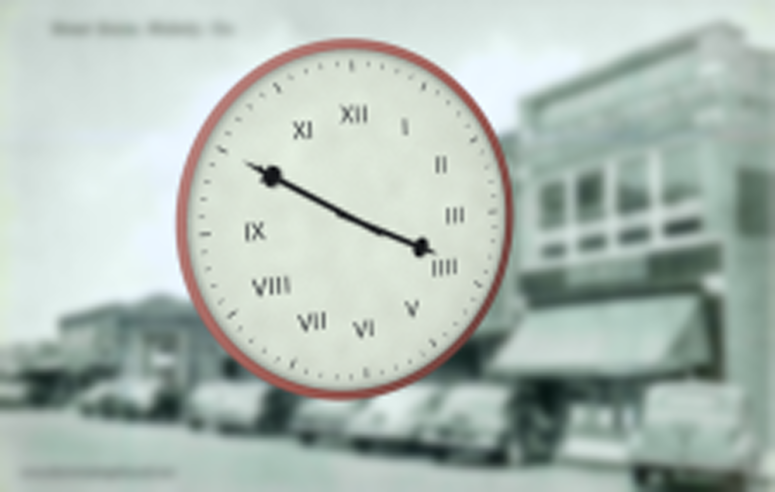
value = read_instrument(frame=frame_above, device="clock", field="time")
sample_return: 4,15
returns 3,50
